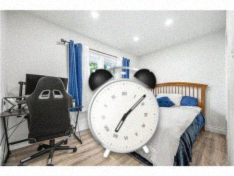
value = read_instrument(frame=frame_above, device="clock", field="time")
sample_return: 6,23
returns 7,08
